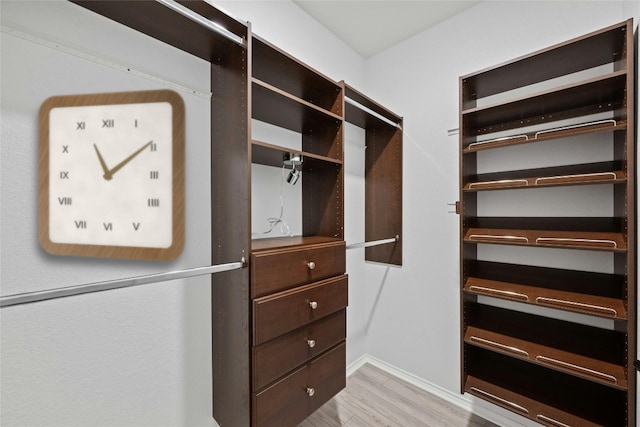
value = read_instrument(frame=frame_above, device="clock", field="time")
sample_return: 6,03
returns 11,09
